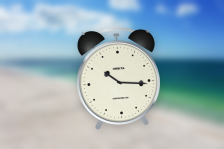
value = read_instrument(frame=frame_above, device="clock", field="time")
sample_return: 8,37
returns 10,16
